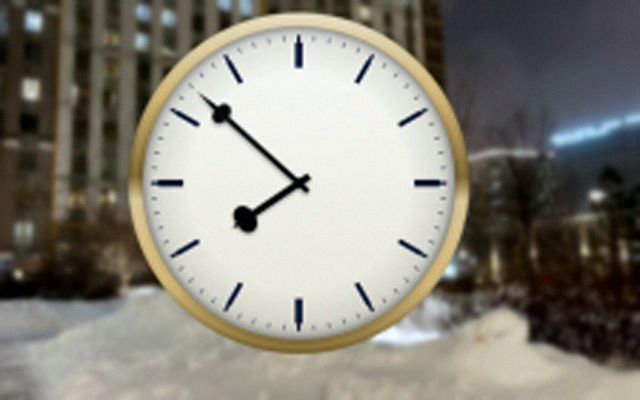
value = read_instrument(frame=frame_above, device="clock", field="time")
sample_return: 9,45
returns 7,52
